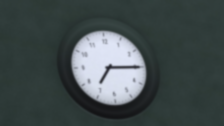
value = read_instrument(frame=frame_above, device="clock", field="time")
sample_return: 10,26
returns 7,15
